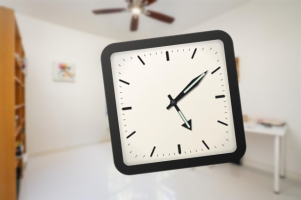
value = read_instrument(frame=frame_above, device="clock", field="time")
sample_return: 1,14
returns 5,09
